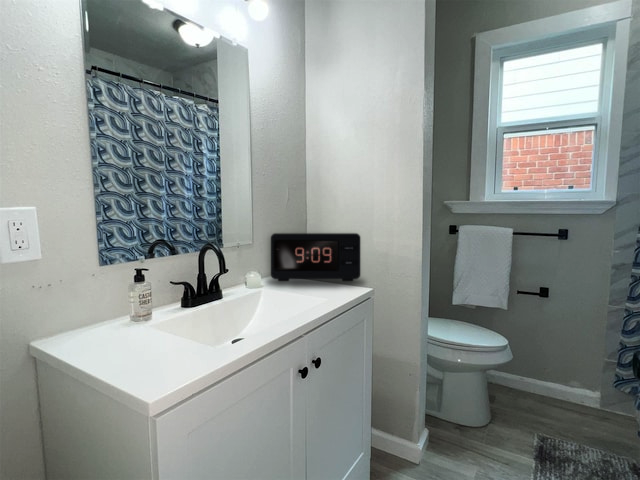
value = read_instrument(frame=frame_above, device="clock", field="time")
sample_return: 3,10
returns 9,09
